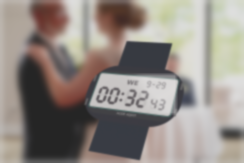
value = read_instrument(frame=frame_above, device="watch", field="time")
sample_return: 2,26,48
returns 0,32,43
